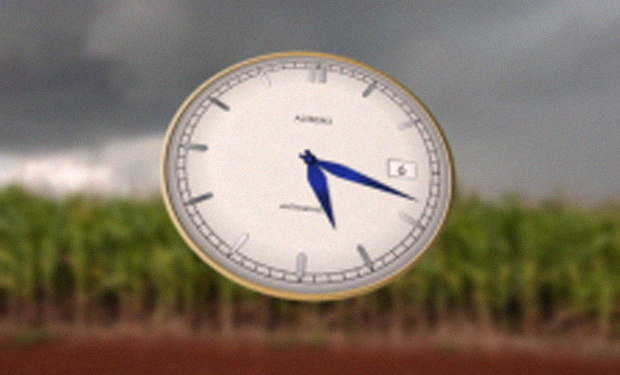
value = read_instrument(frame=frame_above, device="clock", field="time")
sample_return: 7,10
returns 5,18
